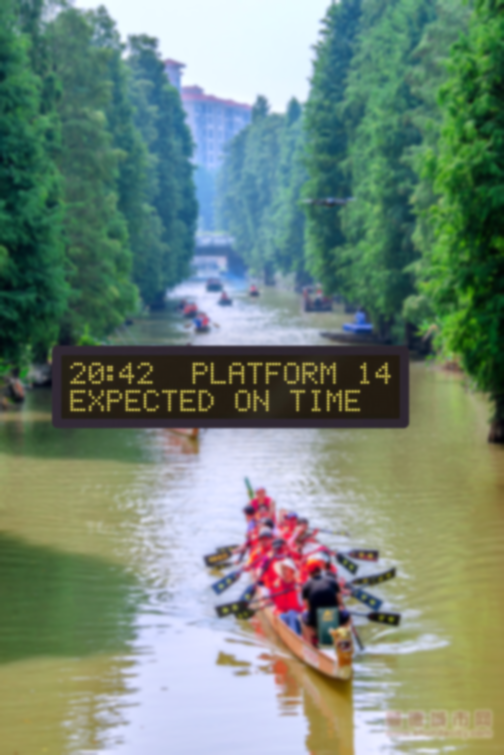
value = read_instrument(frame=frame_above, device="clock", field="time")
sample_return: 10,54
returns 20,42
